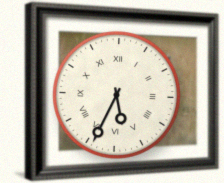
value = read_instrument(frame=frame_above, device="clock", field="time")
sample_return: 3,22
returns 5,34
